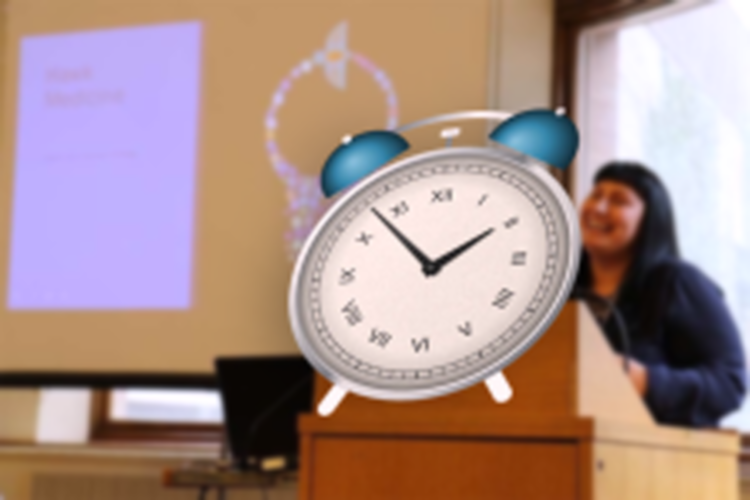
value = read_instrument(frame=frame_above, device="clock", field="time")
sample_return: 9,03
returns 1,53
